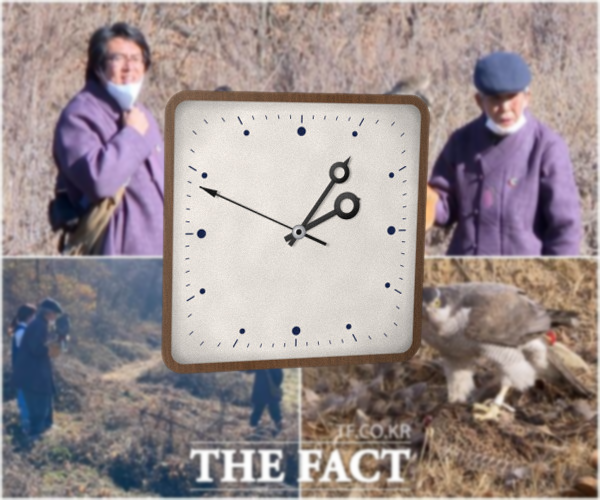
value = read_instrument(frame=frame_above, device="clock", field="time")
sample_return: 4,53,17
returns 2,05,49
